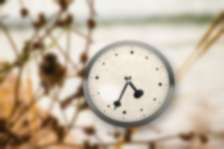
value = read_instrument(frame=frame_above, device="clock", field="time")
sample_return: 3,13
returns 4,33
